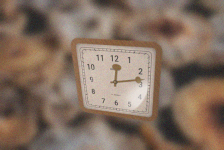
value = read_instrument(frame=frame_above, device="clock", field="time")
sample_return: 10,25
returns 12,13
